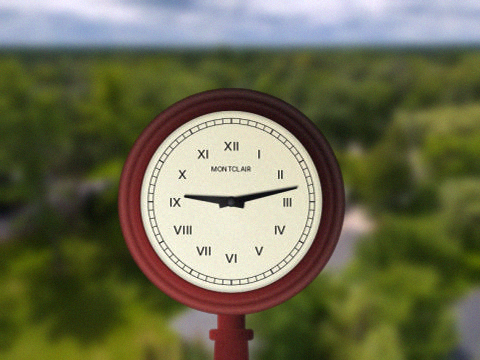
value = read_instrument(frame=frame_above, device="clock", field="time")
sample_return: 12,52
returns 9,13
